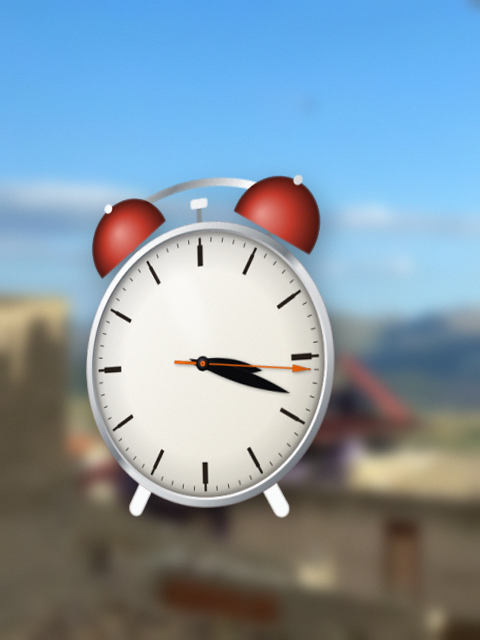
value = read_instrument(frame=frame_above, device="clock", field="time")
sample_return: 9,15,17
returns 3,18,16
